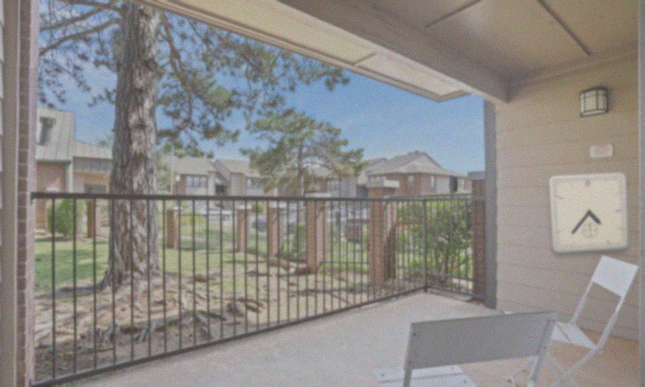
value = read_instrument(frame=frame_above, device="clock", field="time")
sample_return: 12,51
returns 4,37
